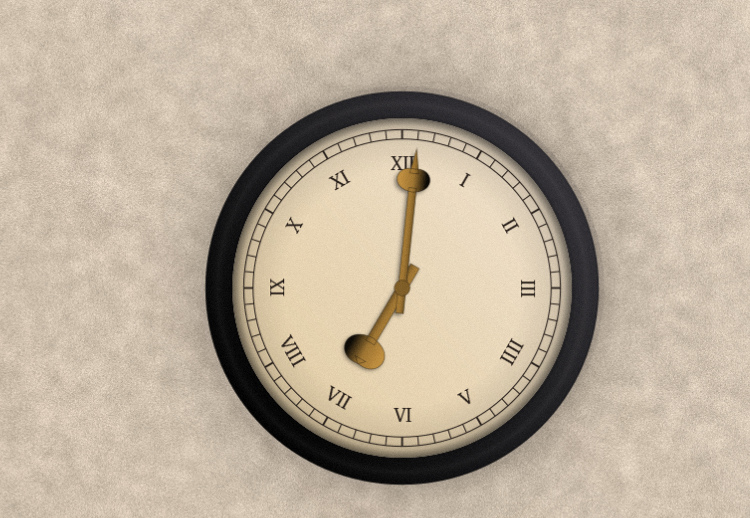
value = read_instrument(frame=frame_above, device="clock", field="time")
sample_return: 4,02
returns 7,01
